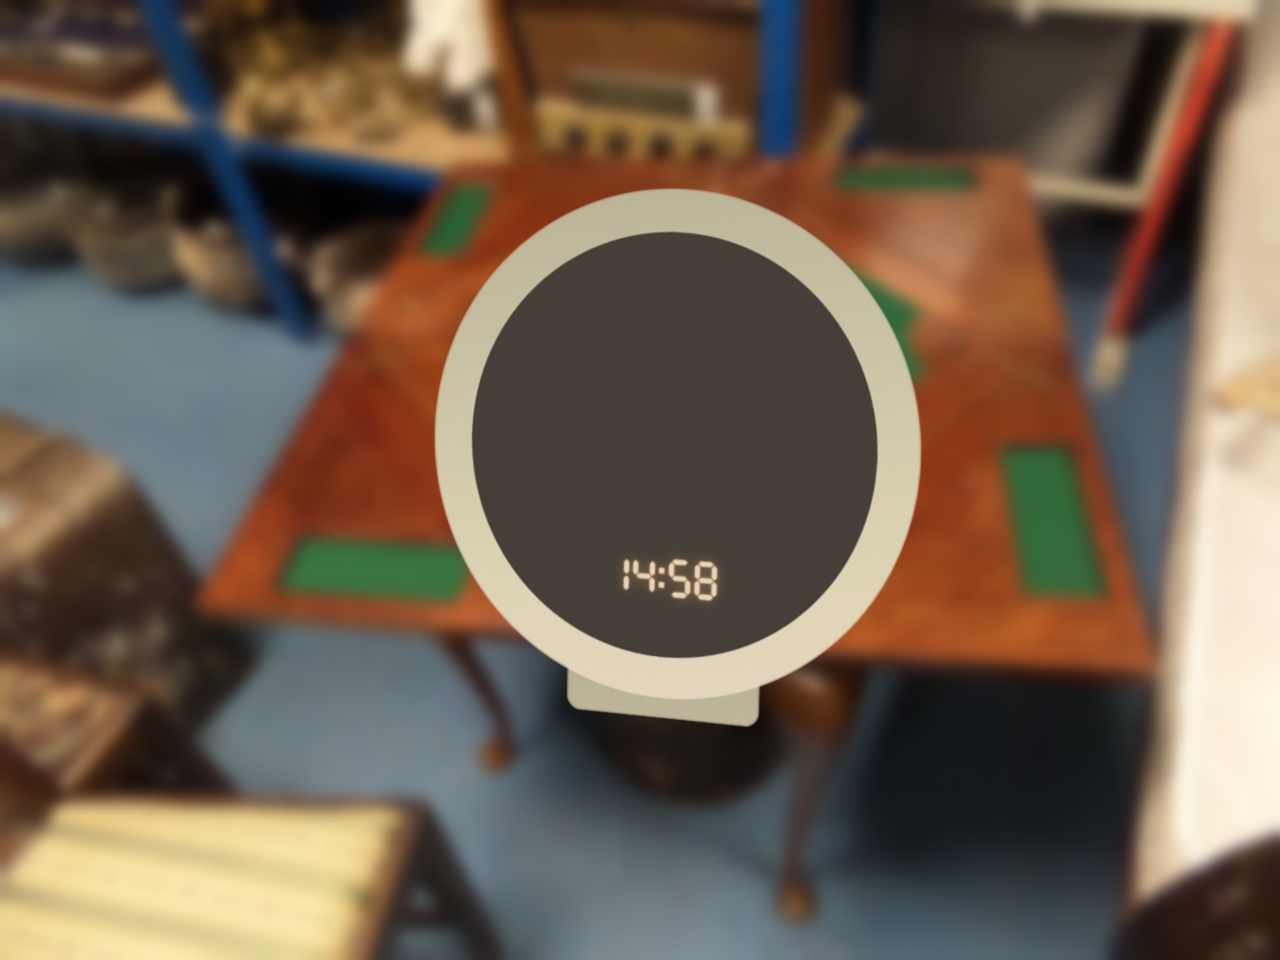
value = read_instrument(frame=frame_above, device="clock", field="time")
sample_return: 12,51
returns 14,58
